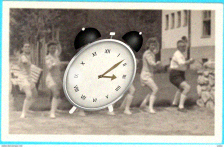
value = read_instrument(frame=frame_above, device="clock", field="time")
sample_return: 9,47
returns 3,08
